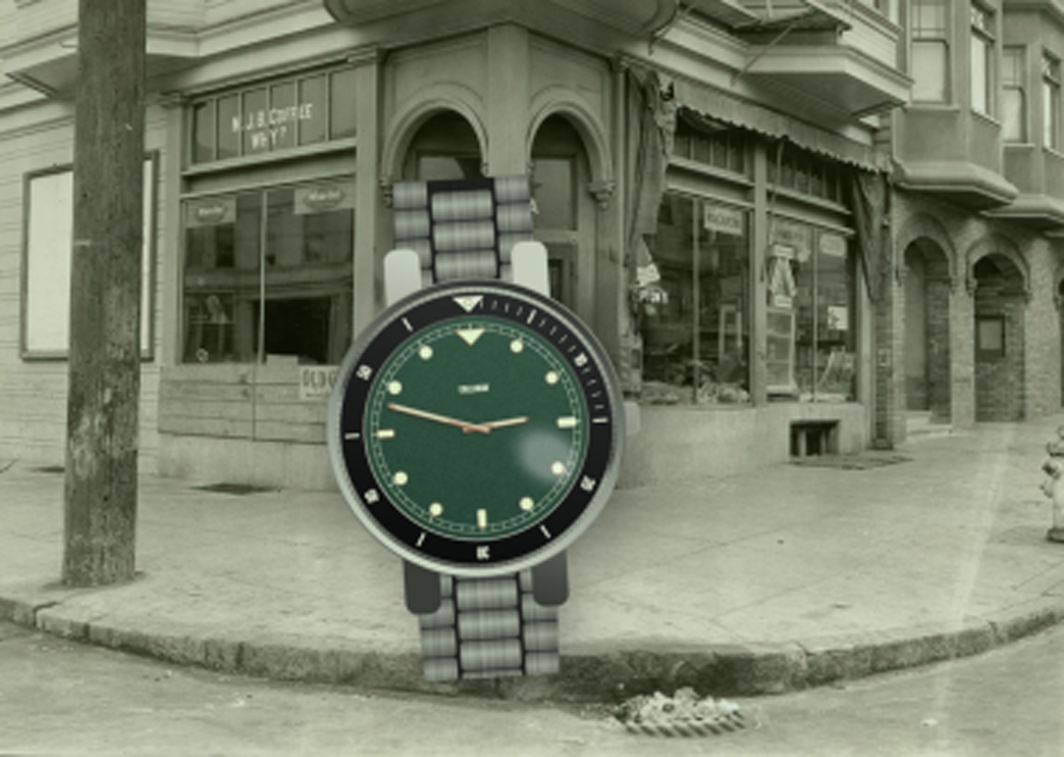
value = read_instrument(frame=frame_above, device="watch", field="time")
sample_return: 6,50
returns 2,48
